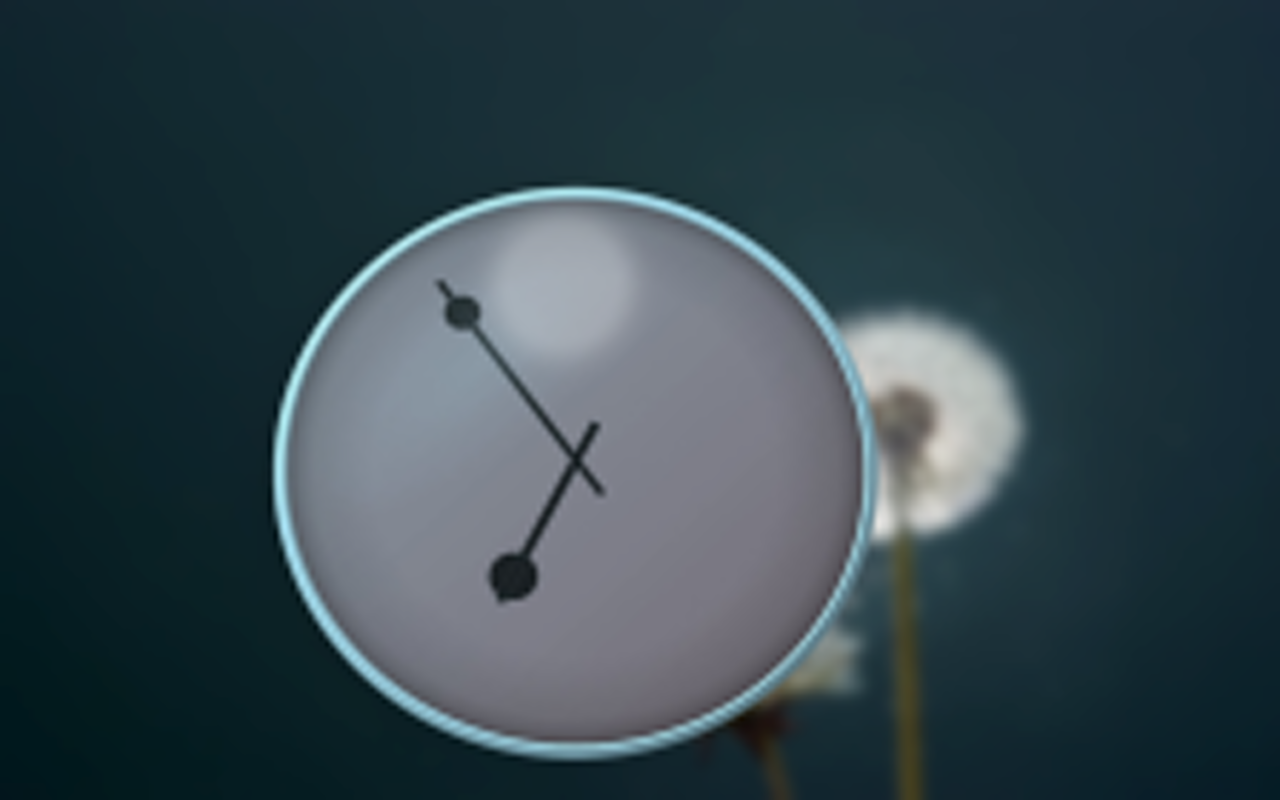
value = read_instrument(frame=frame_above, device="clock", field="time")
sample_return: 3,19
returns 6,54
